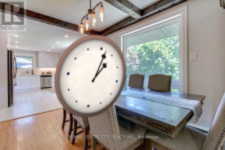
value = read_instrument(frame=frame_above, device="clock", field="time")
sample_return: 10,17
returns 1,02
